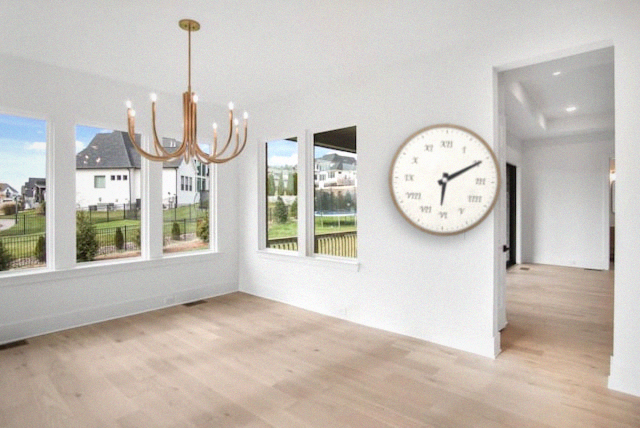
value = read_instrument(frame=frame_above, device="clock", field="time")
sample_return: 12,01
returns 6,10
